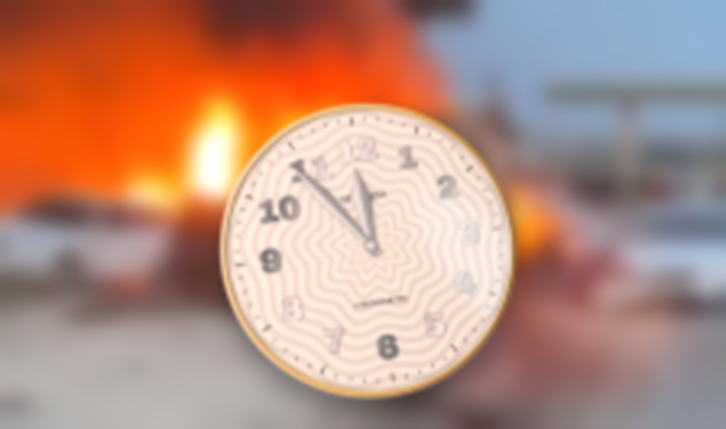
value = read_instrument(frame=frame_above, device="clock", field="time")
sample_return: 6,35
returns 11,54
